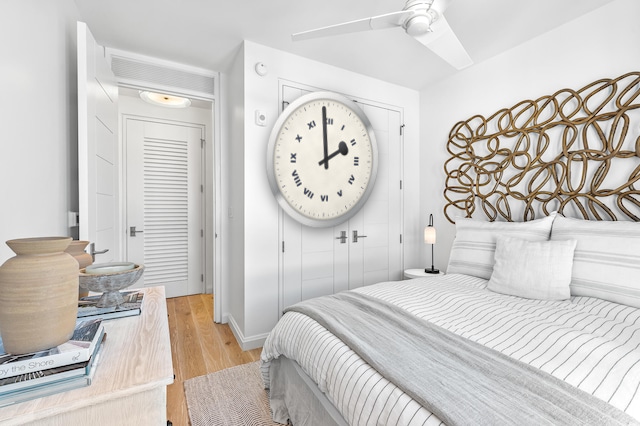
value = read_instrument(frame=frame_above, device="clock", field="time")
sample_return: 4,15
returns 1,59
